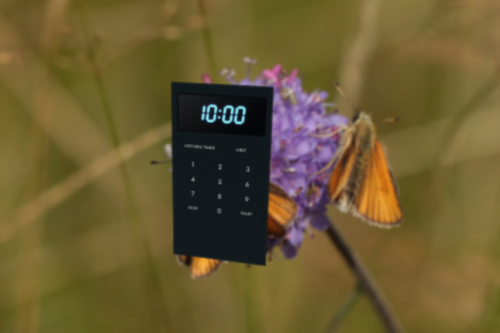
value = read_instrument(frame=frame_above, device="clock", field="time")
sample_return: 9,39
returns 10,00
